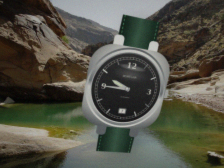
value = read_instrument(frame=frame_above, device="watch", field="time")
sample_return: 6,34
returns 9,45
